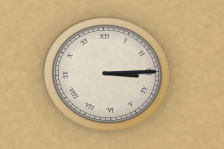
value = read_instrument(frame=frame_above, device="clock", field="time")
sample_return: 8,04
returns 3,15
